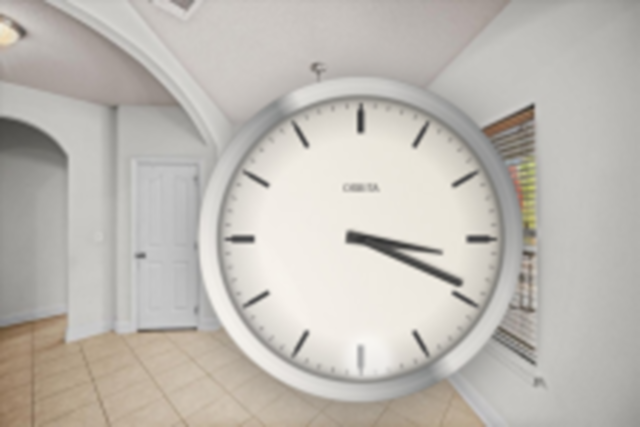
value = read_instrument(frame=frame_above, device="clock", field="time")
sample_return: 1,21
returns 3,19
